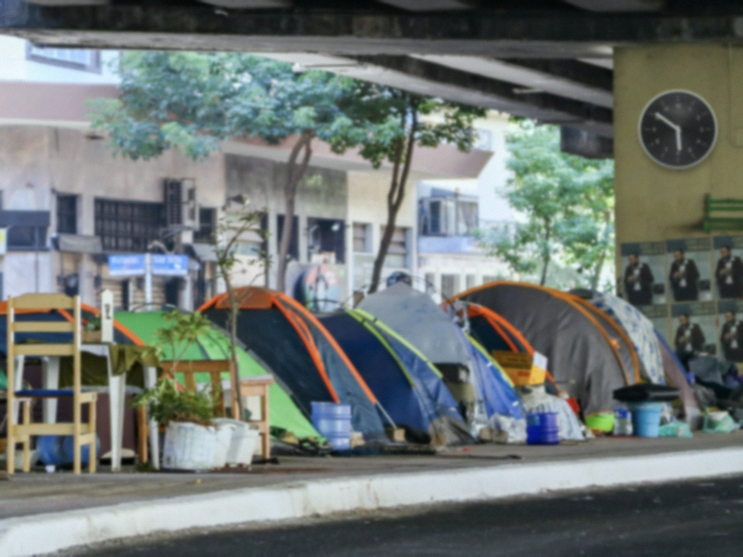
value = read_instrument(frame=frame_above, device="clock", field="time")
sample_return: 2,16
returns 5,51
